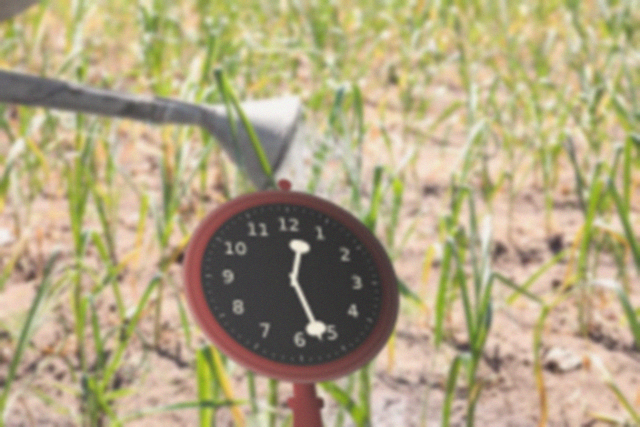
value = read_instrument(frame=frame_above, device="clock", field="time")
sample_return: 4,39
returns 12,27
